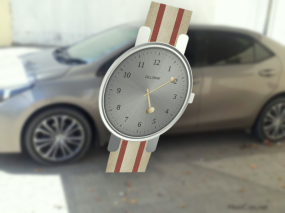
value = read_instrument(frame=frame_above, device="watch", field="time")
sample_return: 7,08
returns 5,09
